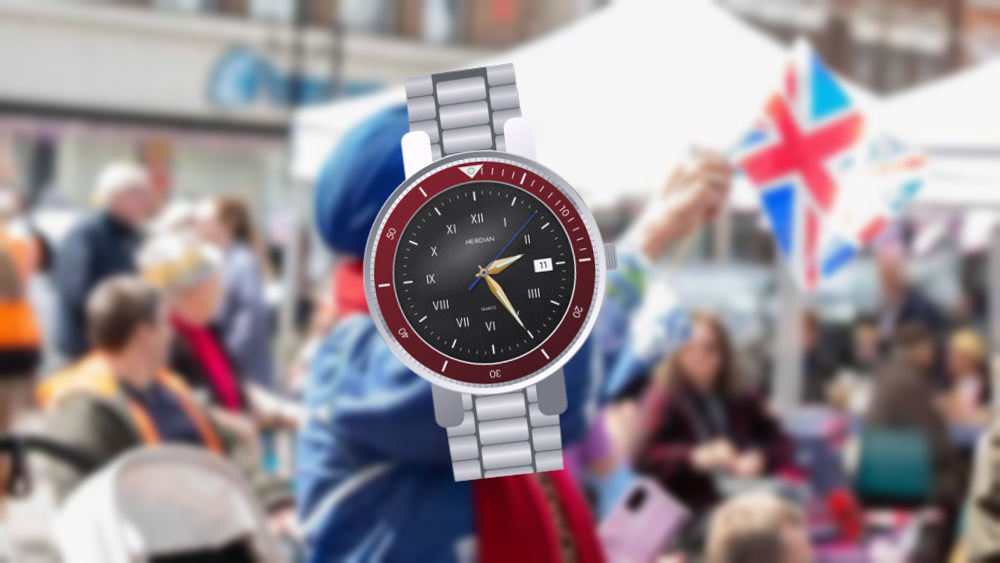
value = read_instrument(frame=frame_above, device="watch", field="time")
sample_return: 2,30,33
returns 2,25,08
